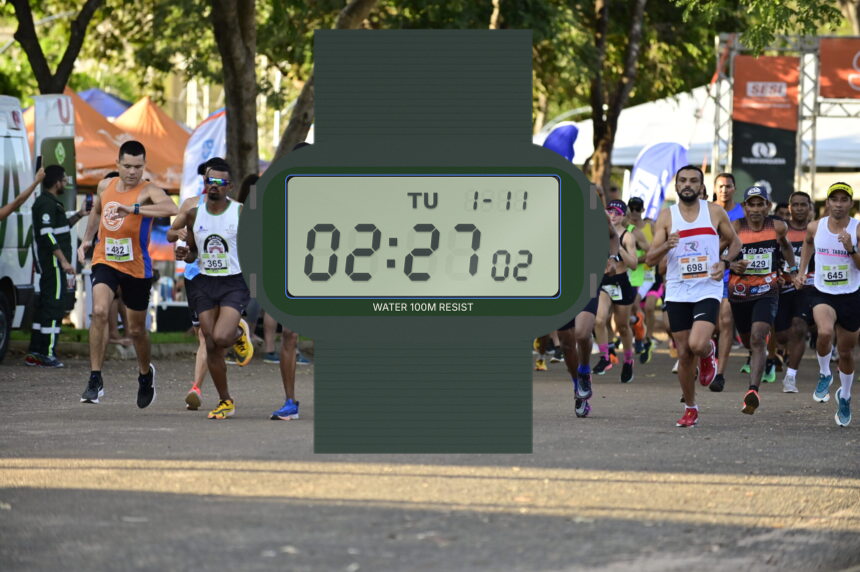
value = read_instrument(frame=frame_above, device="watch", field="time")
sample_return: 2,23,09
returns 2,27,02
